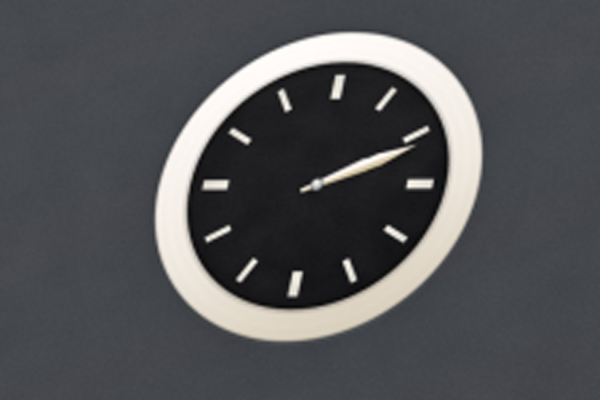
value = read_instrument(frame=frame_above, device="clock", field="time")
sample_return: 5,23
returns 2,11
